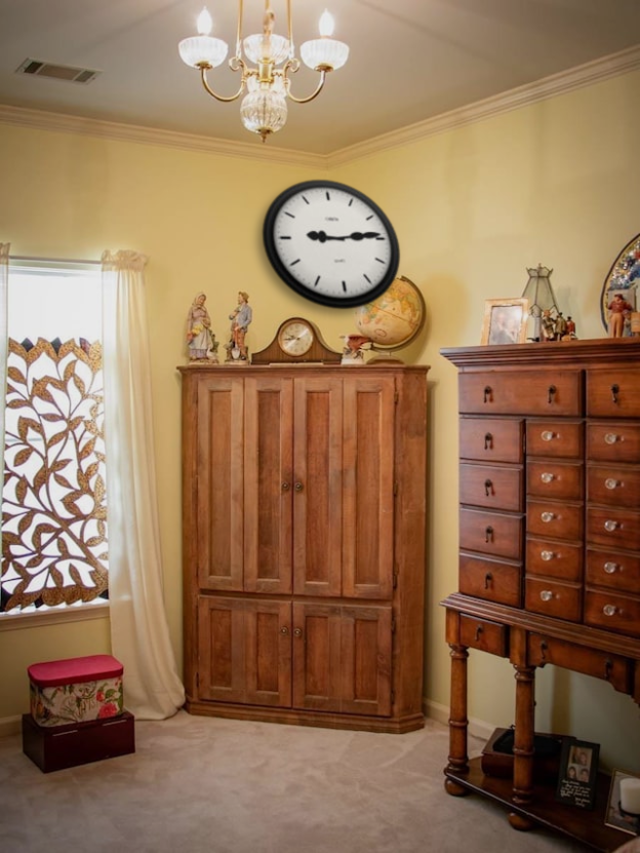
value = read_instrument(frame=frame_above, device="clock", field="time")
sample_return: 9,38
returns 9,14
